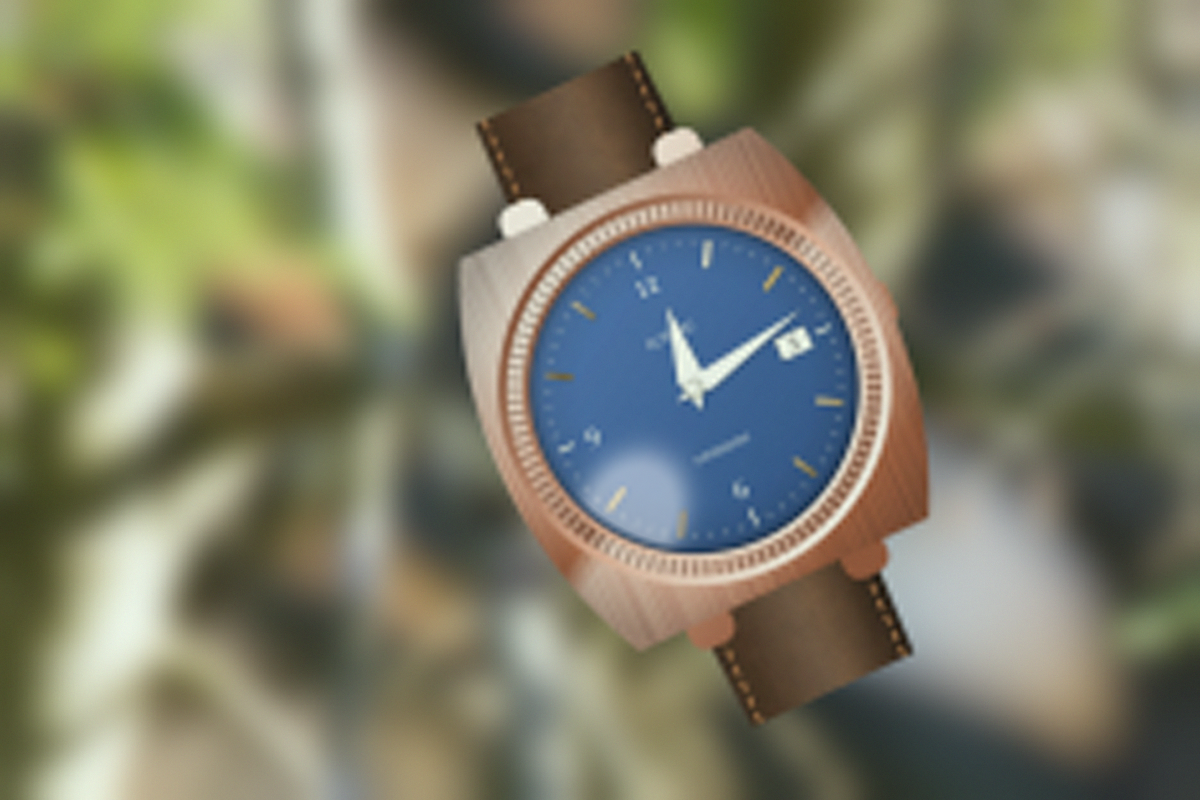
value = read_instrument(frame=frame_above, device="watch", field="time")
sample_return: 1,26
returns 12,13
